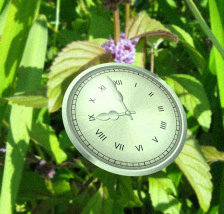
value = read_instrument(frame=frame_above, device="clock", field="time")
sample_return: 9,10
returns 8,58
